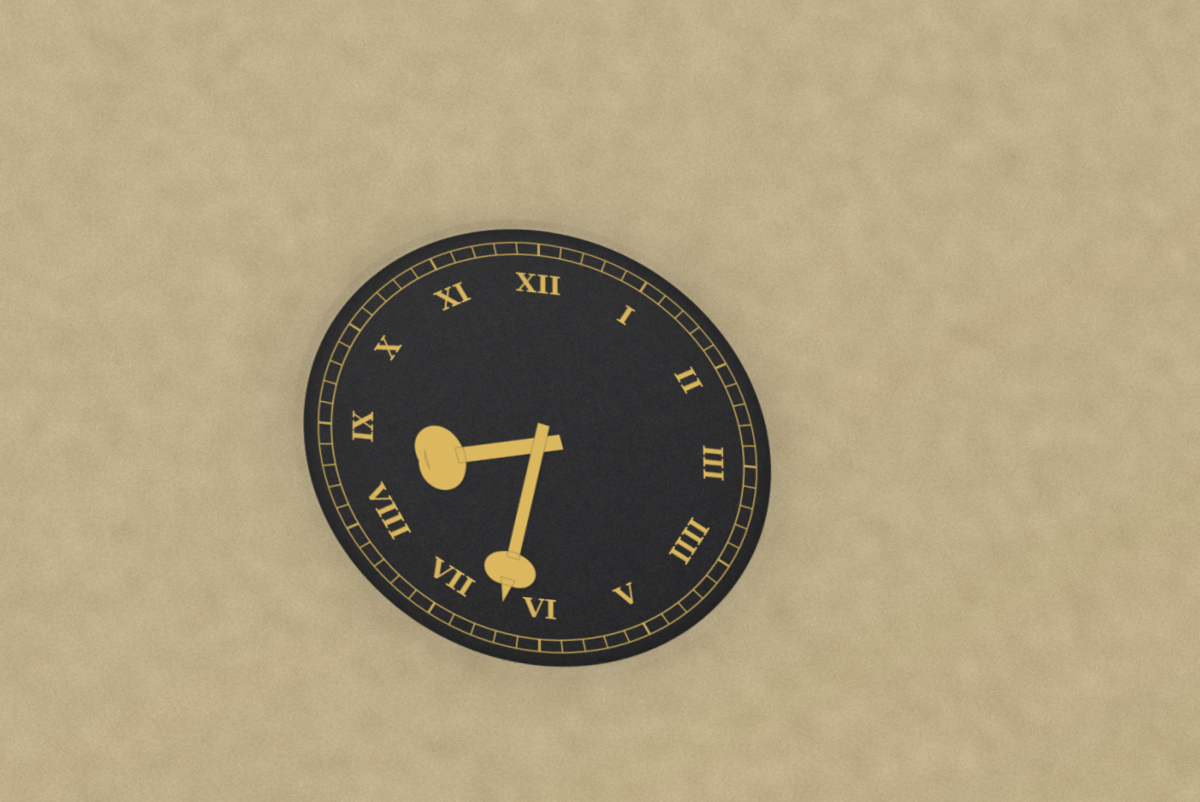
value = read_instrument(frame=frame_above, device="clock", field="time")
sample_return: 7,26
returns 8,32
